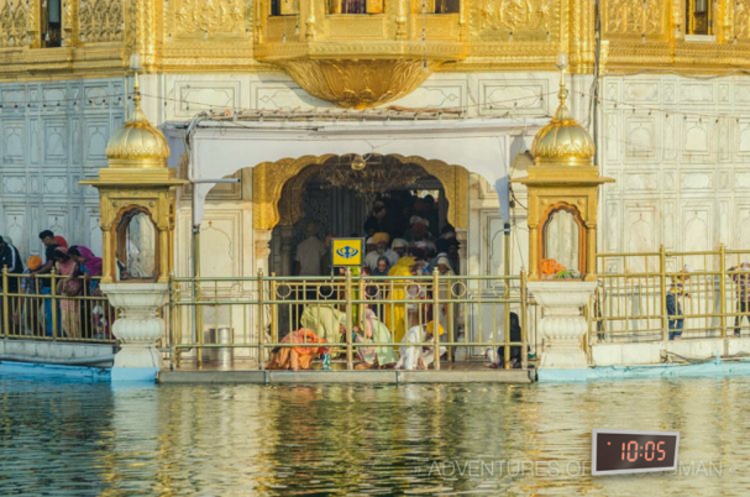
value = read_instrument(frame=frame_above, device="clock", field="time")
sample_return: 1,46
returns 10,05
